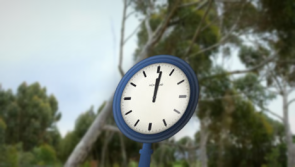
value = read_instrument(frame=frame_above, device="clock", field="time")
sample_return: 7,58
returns 12,01
